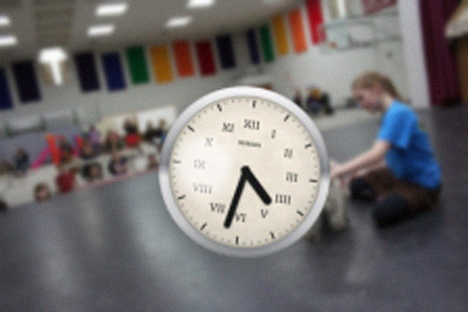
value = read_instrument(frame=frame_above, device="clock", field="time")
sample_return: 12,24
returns 4,32
